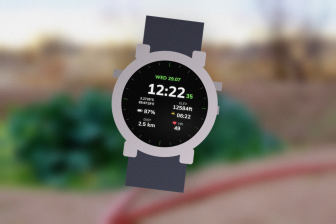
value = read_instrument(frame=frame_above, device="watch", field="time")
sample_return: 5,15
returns 12,22
